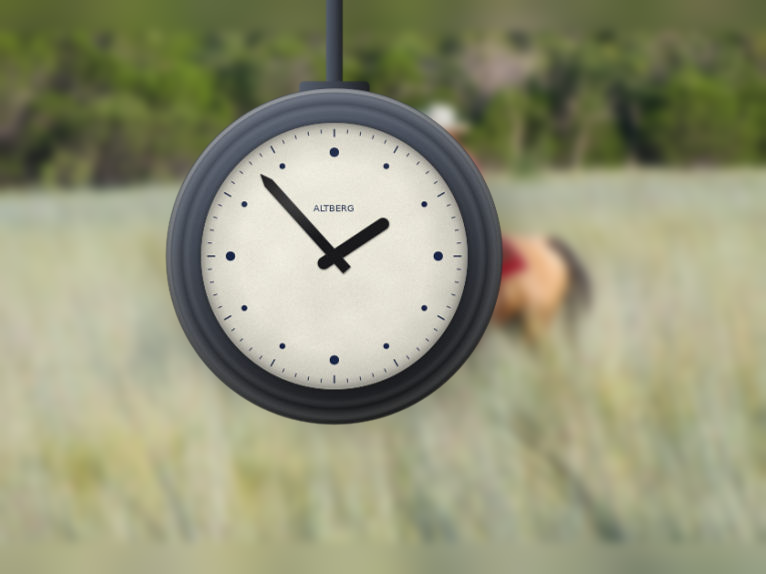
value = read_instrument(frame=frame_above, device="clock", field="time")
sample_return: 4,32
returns 1,53
